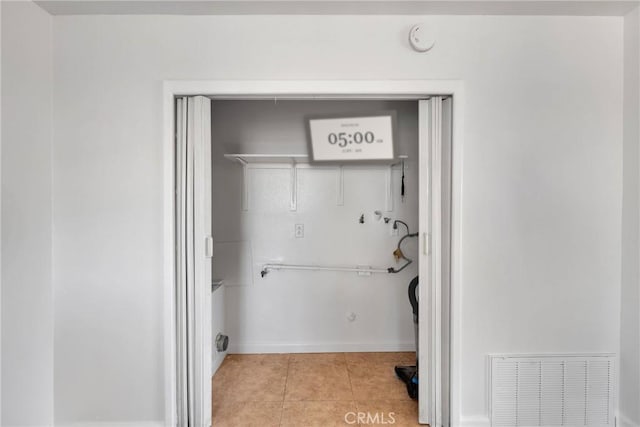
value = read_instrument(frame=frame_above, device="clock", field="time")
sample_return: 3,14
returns 5,00
